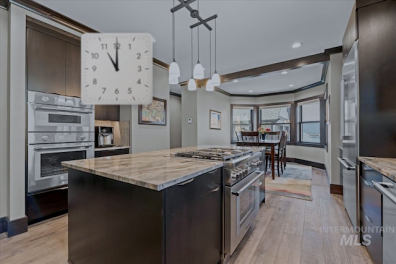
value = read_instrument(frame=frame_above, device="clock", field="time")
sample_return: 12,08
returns 11,00
